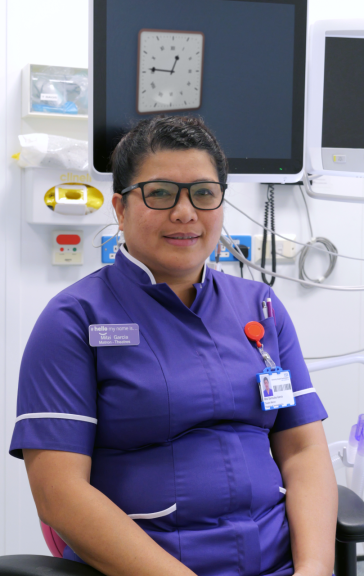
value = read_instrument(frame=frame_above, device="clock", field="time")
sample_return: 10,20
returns 12,46
